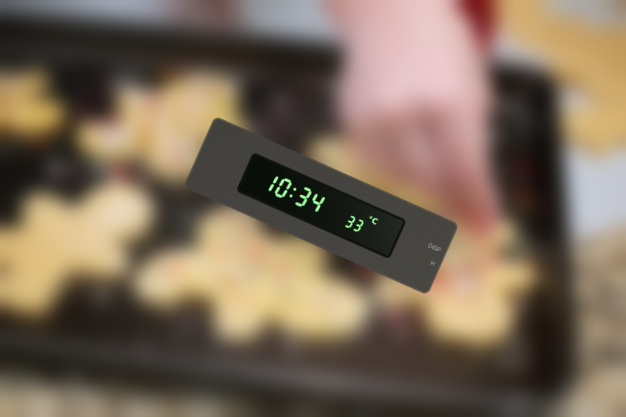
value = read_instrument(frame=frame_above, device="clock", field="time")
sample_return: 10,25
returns 10,34
